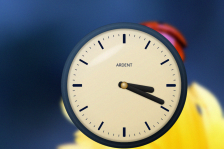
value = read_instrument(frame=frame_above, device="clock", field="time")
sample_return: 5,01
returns 3,19
